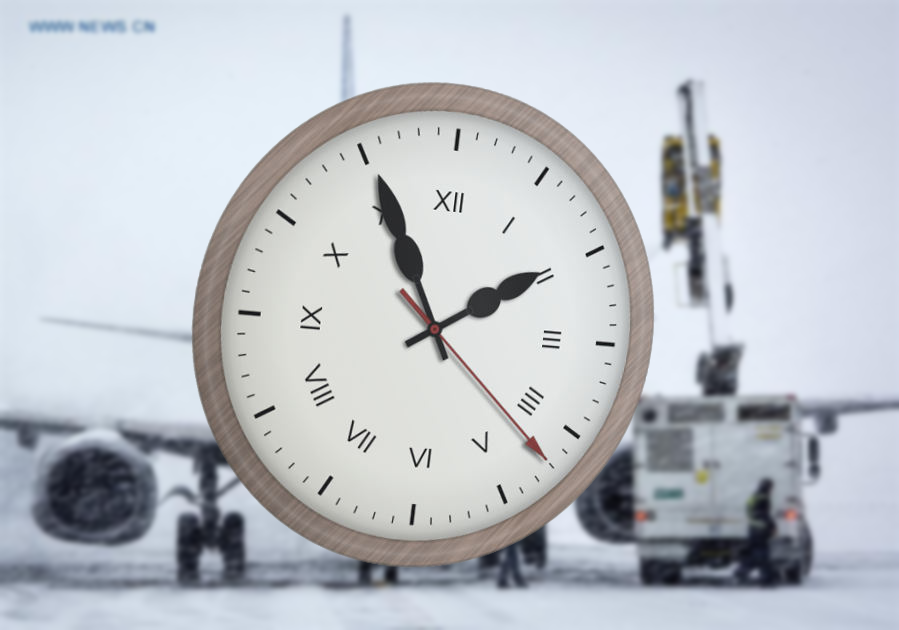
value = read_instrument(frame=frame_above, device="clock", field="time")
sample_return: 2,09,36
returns 1,55,22
